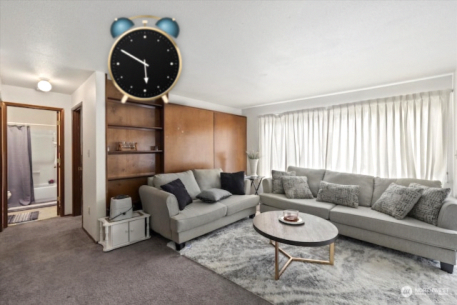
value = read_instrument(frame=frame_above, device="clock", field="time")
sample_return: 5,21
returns 5,50
